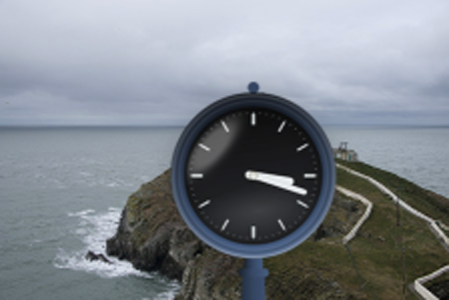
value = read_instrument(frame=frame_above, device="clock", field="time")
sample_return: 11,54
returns 3,18
